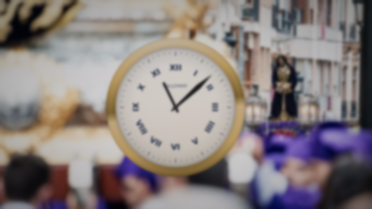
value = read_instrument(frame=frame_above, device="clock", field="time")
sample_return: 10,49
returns 11,08
